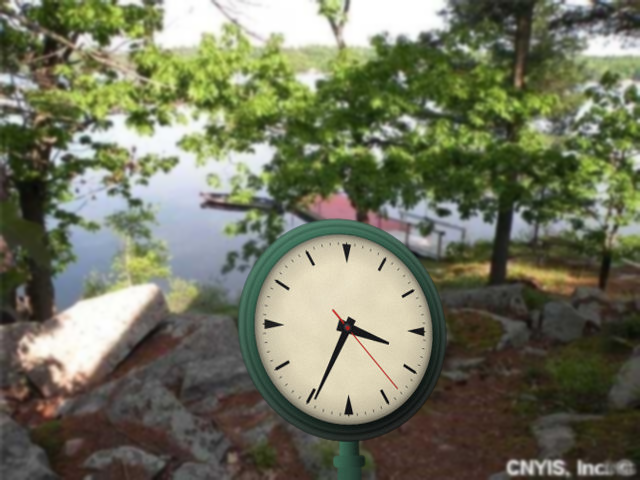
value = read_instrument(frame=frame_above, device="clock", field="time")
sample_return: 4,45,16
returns 3,34,23
